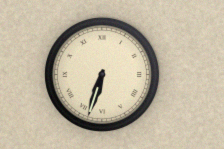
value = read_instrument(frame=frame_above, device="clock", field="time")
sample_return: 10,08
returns 6,33
